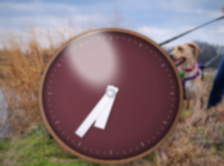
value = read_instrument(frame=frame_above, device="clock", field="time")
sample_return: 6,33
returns 6,36
